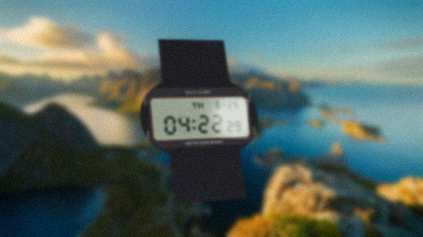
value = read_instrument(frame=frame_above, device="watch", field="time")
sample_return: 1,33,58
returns 4,22,29
